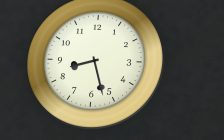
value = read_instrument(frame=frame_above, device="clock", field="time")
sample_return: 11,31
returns 8,27
